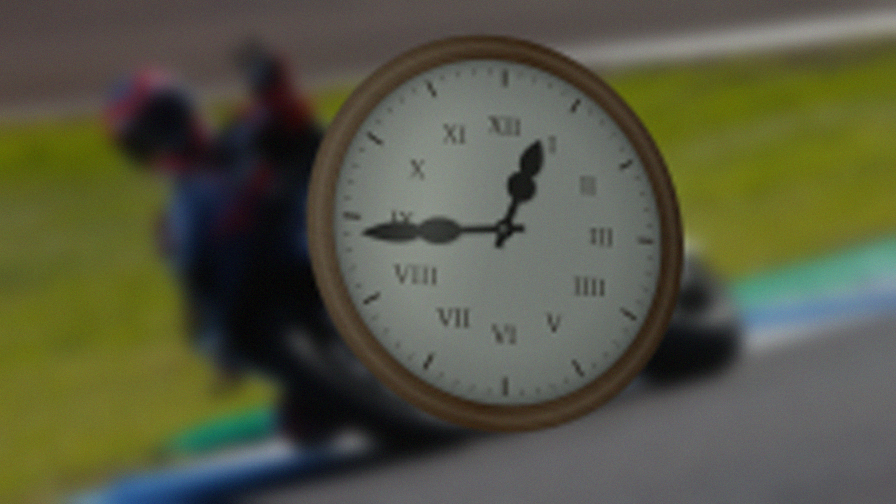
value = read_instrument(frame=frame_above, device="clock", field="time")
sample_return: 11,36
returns 12,44
